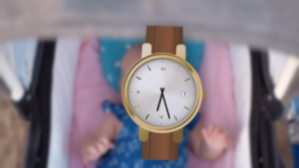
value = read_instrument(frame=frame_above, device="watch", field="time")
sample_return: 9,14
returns 6,27
